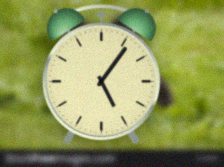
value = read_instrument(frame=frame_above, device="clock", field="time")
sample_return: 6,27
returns 5,06
